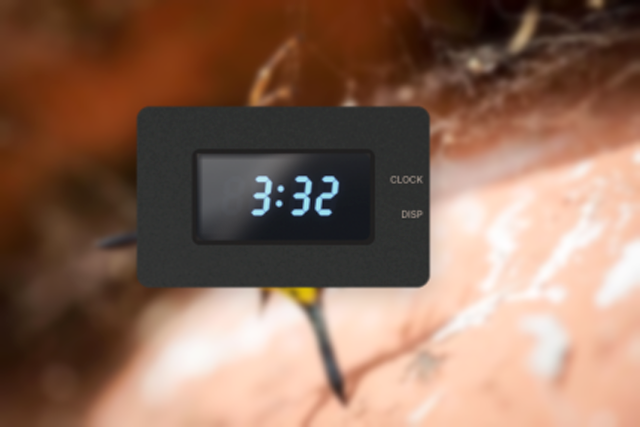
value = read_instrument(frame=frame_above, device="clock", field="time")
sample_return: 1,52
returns 3,32
